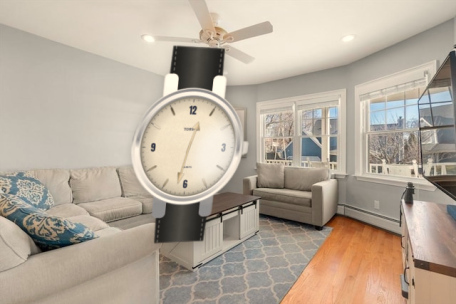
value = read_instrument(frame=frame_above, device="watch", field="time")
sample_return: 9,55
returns 12,32
